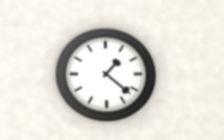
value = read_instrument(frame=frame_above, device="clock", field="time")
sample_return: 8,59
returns 1,22
